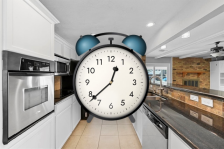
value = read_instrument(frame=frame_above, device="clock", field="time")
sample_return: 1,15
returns 12,38
